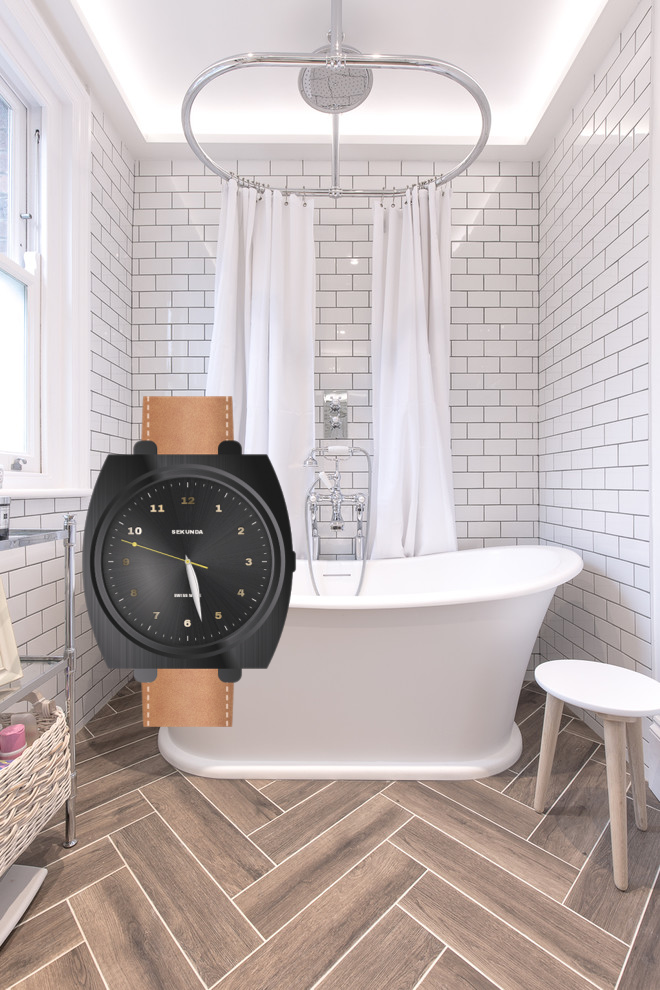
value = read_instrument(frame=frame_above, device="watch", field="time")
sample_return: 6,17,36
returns 5,27,48
